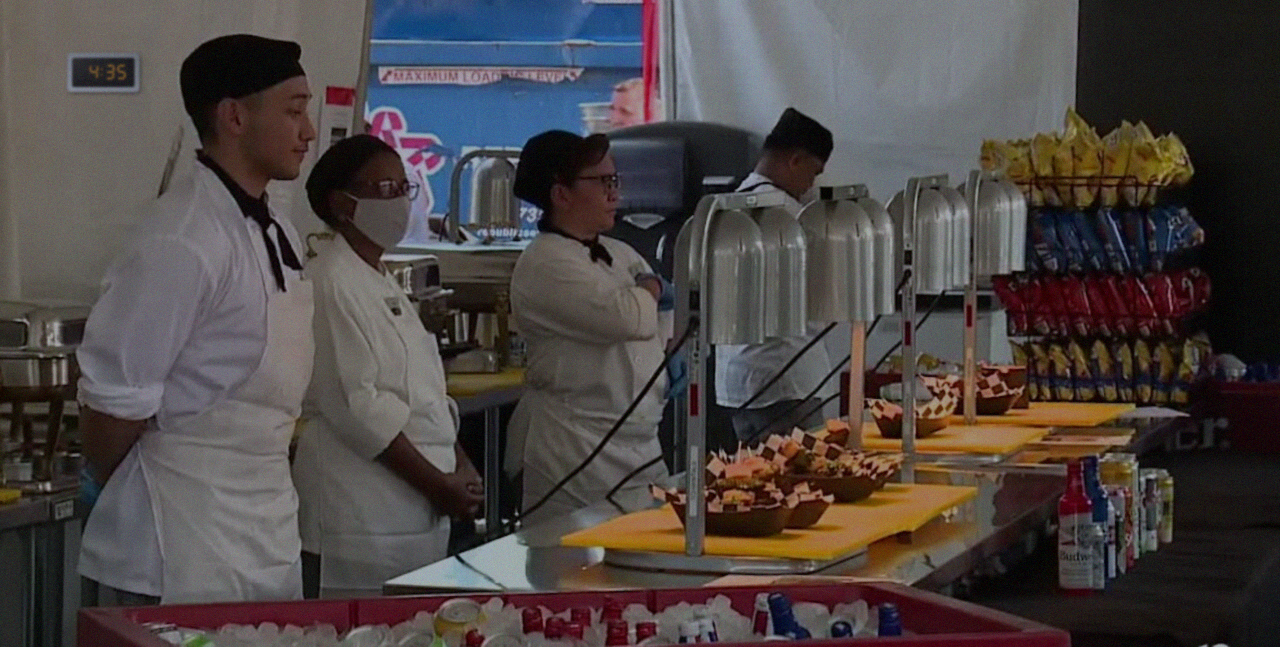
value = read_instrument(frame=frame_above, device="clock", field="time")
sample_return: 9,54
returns 4,35
